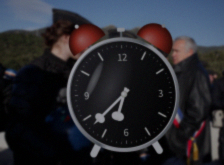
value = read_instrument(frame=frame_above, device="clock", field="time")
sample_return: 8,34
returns 6,38
